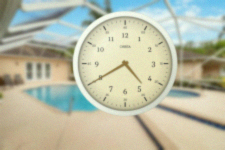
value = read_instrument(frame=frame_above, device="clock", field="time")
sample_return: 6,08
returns 4,40
